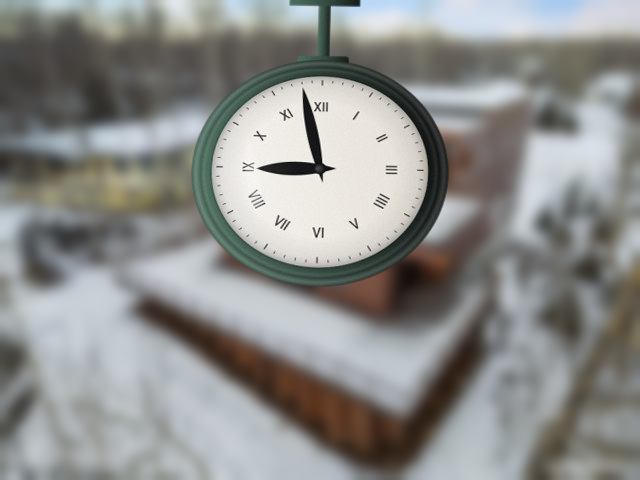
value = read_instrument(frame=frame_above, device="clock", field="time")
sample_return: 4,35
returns 8,58
